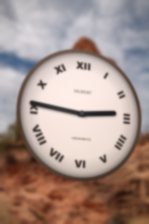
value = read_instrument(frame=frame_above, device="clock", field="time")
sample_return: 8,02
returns 2,46
